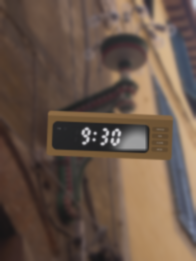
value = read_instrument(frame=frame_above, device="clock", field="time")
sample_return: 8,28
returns 9,30
